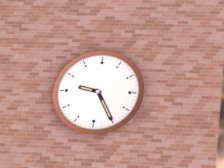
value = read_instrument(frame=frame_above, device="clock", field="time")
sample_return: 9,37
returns 9,25
